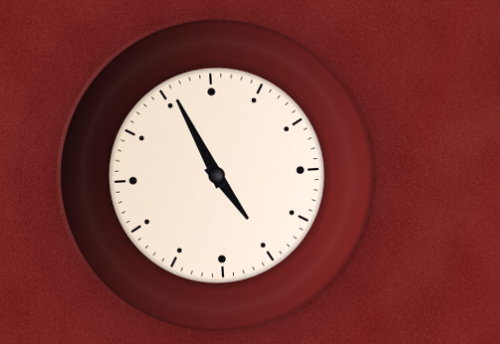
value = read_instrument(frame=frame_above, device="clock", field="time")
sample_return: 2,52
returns 4,56
